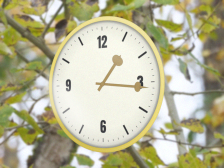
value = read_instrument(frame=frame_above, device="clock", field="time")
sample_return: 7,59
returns 1,16
